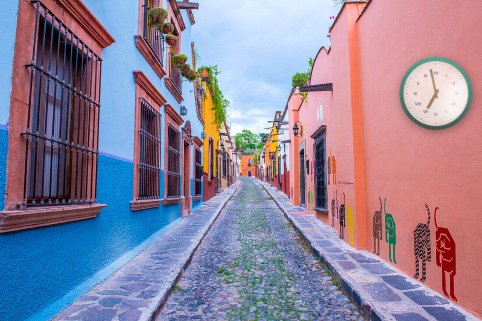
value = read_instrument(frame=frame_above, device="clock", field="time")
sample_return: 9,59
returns 6,58
